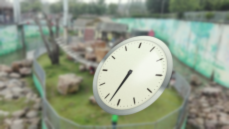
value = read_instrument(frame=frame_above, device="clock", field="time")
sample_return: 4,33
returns 6,33
